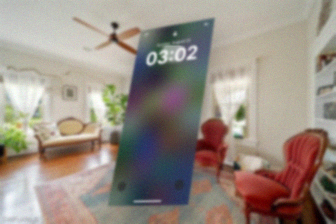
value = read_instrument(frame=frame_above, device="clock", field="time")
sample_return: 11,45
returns 3,02
